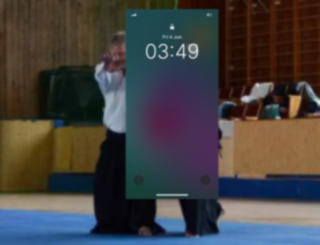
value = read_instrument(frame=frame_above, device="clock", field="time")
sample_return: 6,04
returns 3,49
